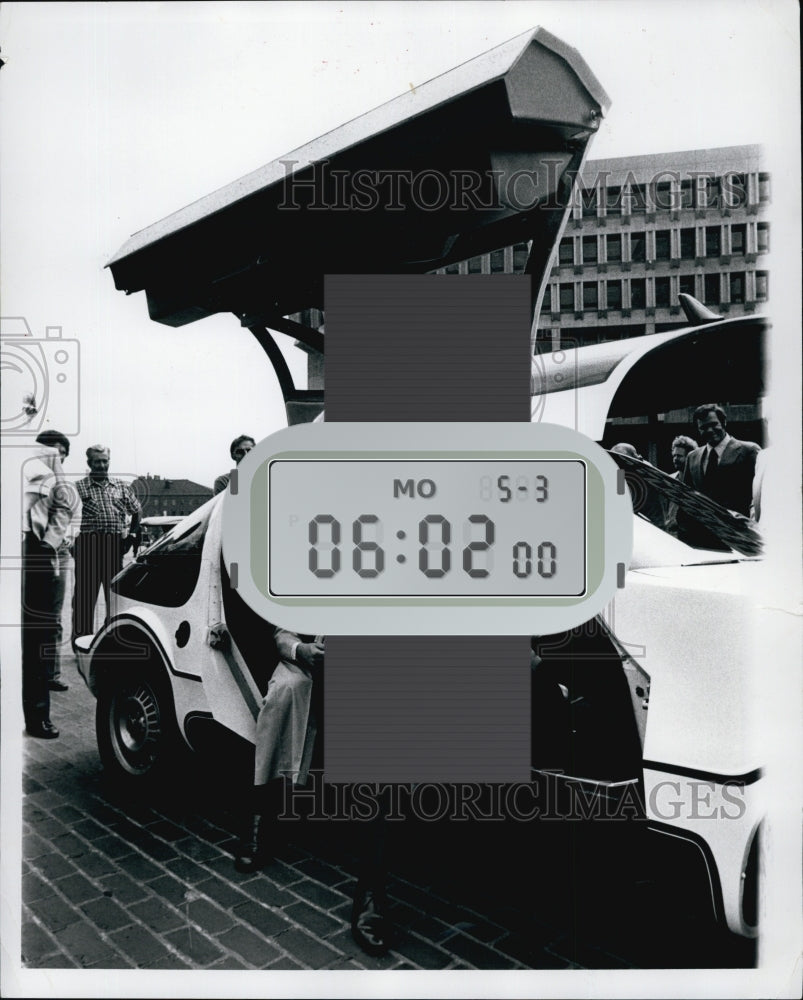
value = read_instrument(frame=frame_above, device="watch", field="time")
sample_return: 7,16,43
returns 6,02,00
